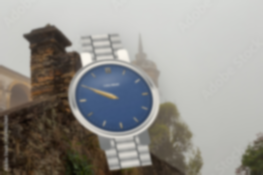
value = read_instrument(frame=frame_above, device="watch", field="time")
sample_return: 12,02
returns 9,50
